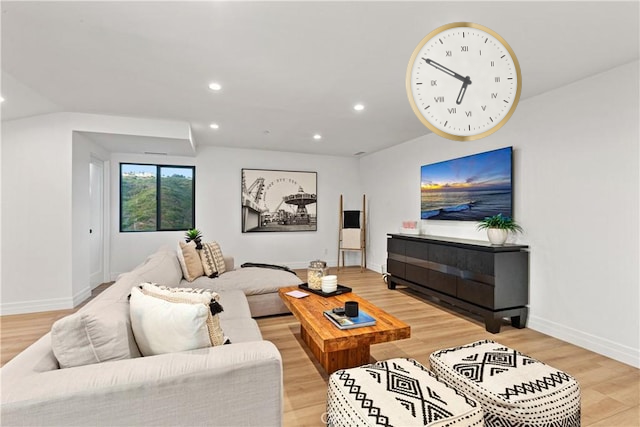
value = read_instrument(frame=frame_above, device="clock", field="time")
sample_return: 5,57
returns 6,50
